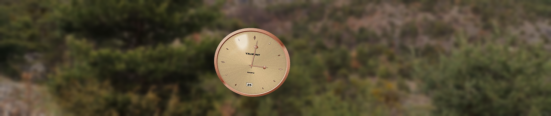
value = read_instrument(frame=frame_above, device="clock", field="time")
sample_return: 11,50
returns 3,01
